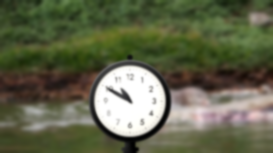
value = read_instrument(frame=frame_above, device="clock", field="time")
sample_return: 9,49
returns 10,50
